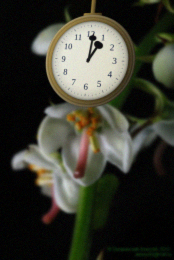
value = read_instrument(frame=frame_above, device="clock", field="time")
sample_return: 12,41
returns 1,01
